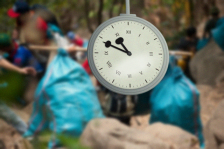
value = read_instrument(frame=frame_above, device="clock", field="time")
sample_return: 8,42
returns 10,49
